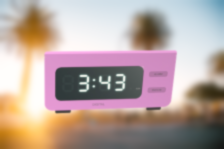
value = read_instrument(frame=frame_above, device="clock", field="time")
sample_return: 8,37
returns 3,43
